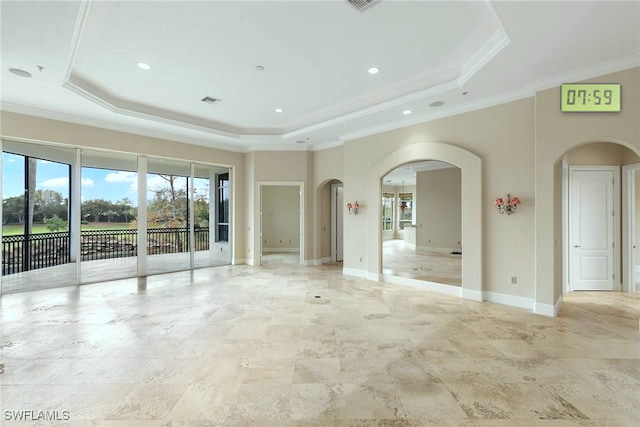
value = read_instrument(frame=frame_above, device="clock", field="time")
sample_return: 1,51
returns 7,59
